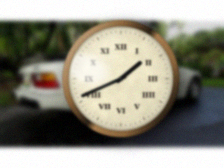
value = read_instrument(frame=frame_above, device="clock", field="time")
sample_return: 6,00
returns 1,41
